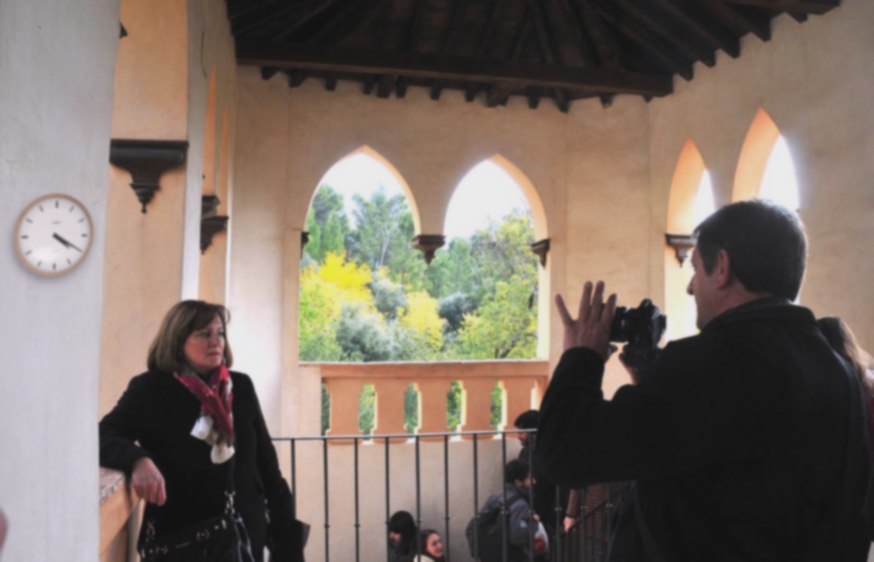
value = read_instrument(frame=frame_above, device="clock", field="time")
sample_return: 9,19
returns 4,20
